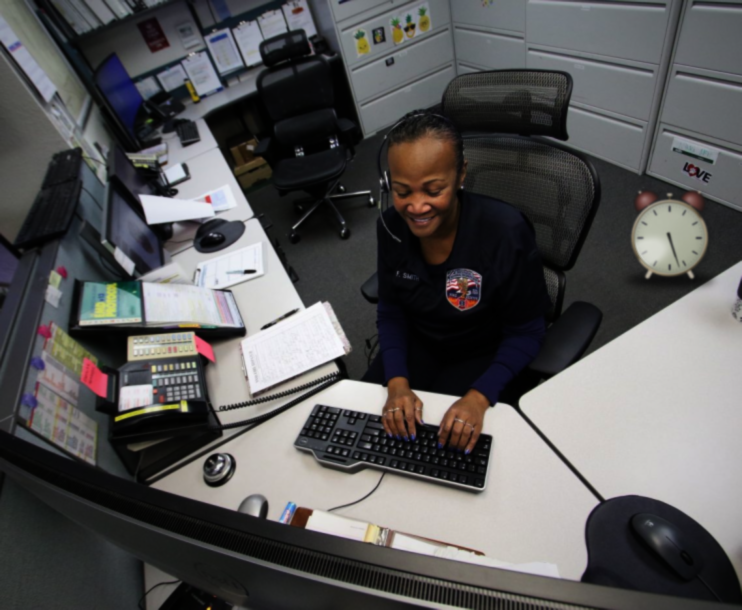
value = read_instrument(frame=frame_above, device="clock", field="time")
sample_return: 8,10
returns 5,27
